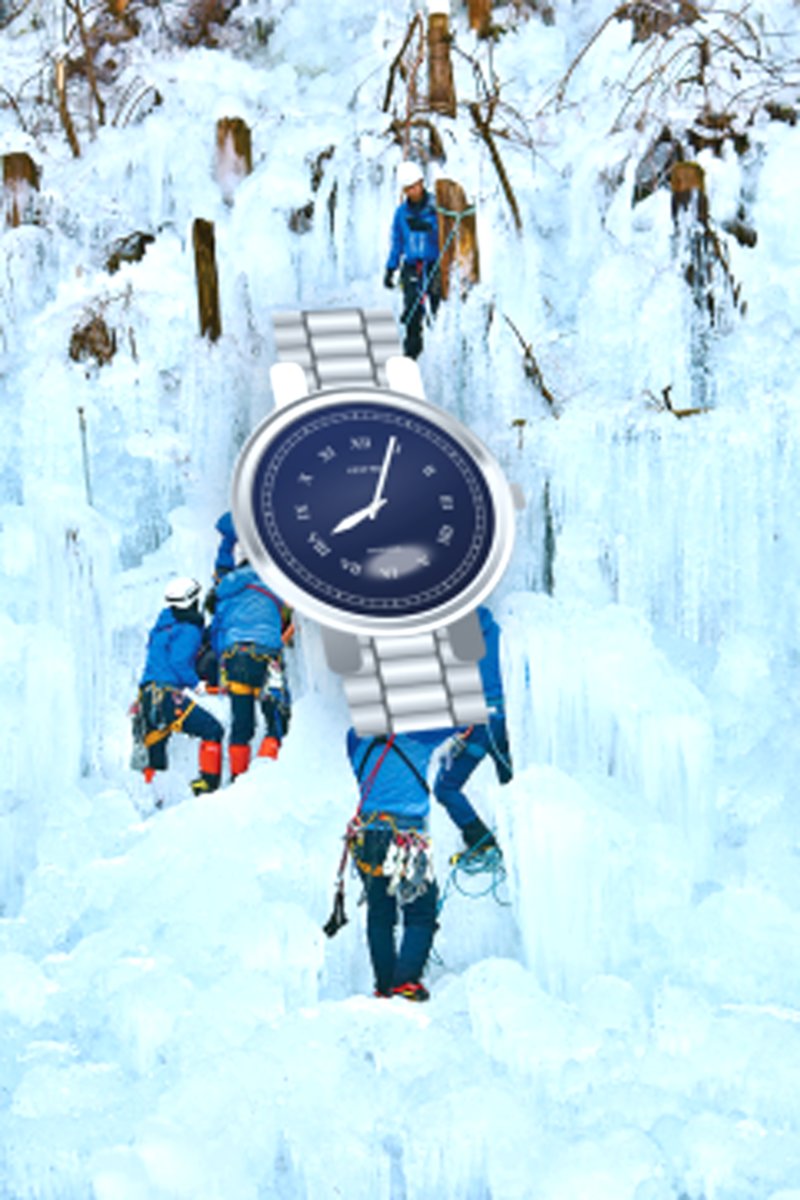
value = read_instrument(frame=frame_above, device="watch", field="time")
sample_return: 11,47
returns 8,04
